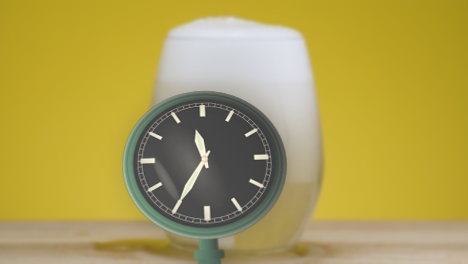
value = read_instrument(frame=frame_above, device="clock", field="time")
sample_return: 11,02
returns 11,35
